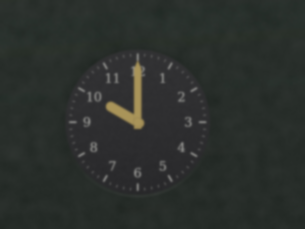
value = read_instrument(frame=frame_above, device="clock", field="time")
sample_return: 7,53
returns 10,00
